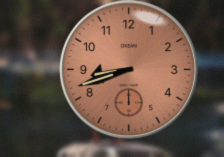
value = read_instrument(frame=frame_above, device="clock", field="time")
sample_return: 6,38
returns 8,42
